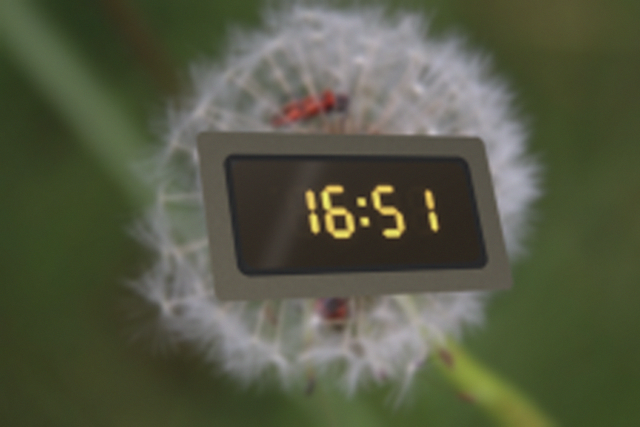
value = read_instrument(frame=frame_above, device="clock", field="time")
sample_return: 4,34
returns 16,51
